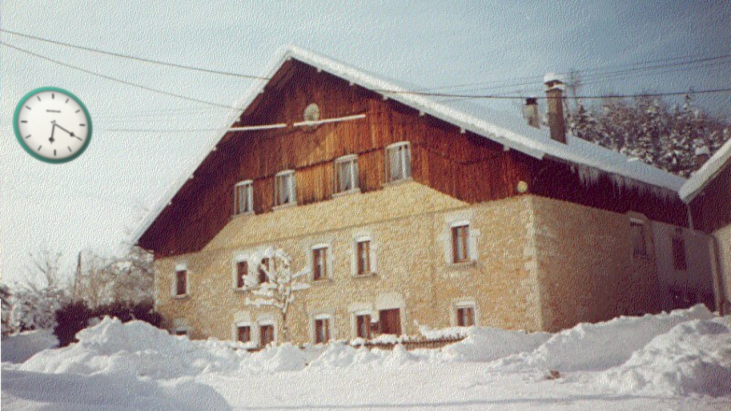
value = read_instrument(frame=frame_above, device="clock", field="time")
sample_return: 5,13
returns 6,20
